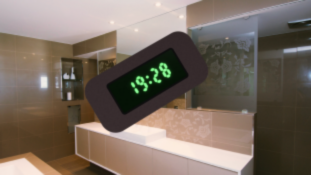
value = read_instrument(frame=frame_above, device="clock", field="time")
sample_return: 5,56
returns 19,28
